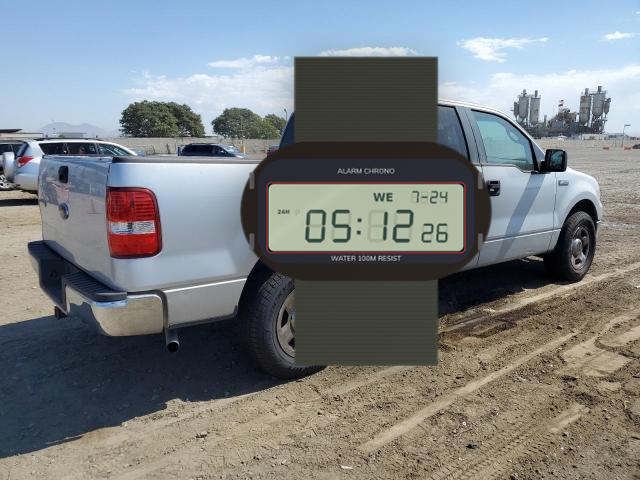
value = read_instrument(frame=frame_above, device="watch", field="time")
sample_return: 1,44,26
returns 5,12,26
